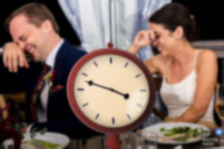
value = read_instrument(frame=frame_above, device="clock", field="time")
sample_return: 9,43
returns 3,48
